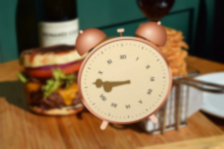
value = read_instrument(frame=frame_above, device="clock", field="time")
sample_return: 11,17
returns 8,46
